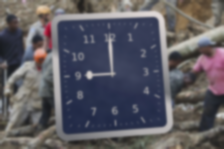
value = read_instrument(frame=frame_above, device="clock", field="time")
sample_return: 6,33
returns 9,00
